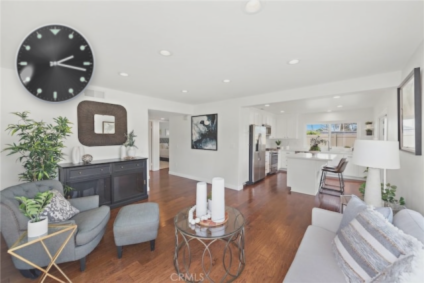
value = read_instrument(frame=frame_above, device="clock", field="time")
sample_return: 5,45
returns 2,17
